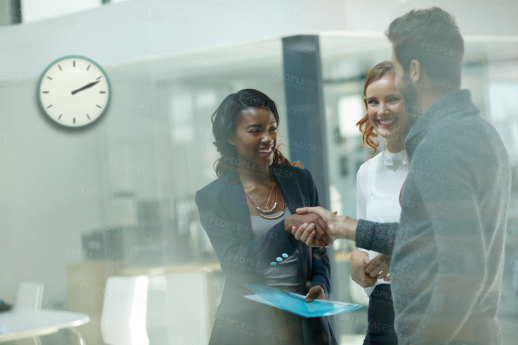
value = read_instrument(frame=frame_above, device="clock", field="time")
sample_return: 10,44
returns 2,11
